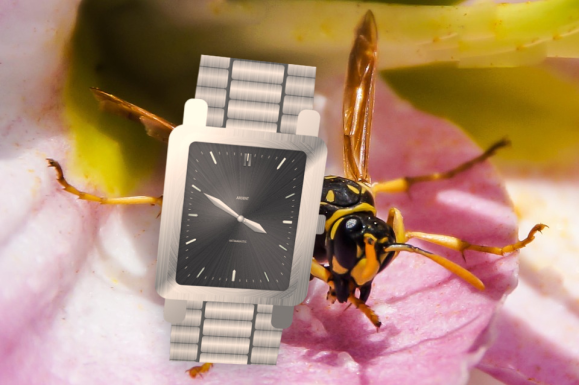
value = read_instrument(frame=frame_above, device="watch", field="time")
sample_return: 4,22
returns 3,50
